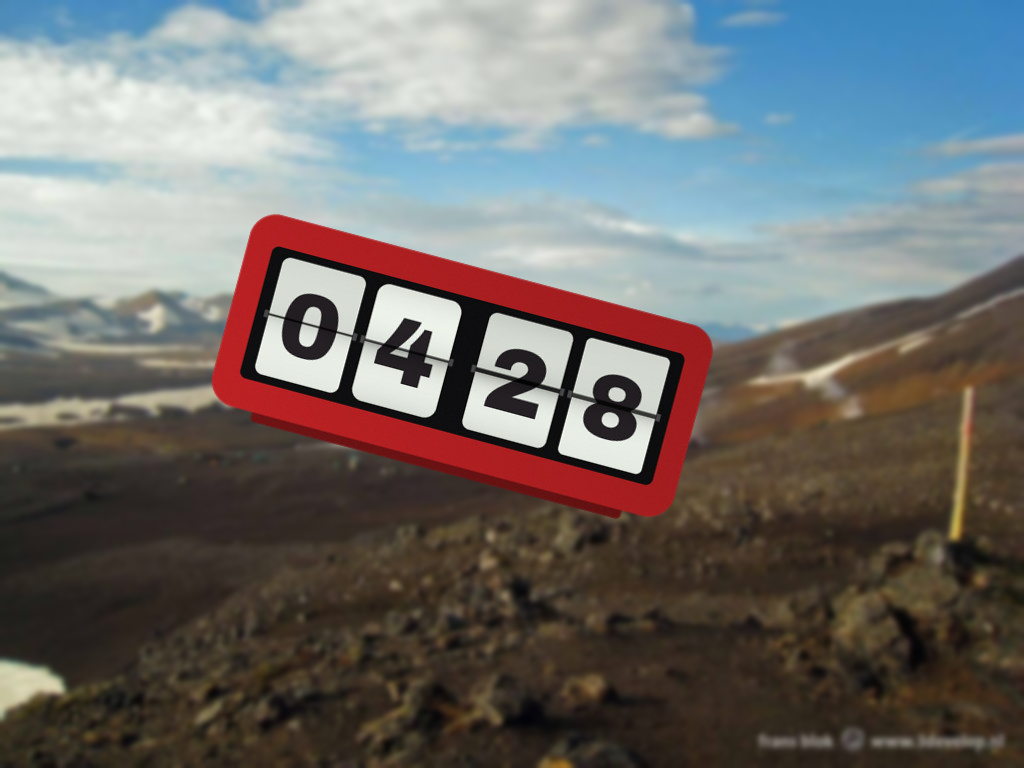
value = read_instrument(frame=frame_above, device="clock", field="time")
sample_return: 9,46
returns 4,28
